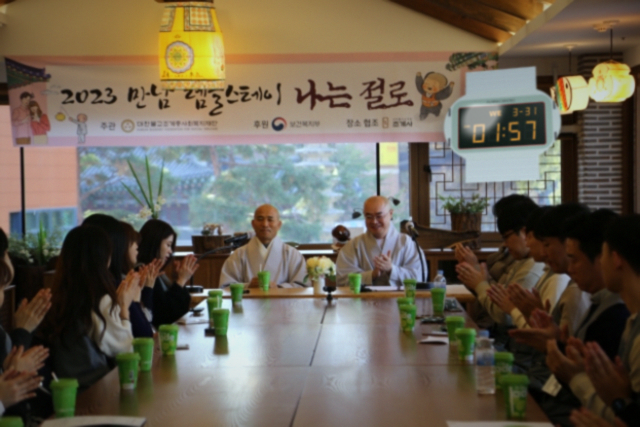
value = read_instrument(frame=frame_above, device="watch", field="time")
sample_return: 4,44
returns 1,57
